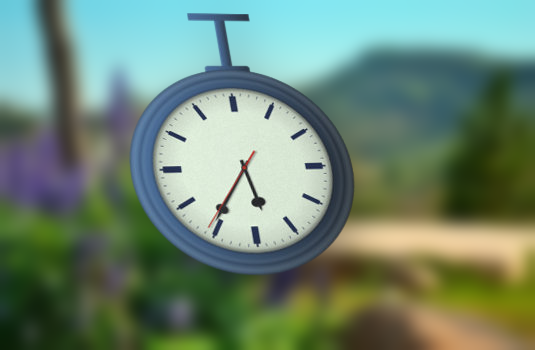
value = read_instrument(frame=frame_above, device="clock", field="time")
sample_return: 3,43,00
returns 5,35,36
